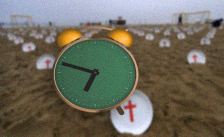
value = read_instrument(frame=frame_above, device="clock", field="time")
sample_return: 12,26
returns 6,48
